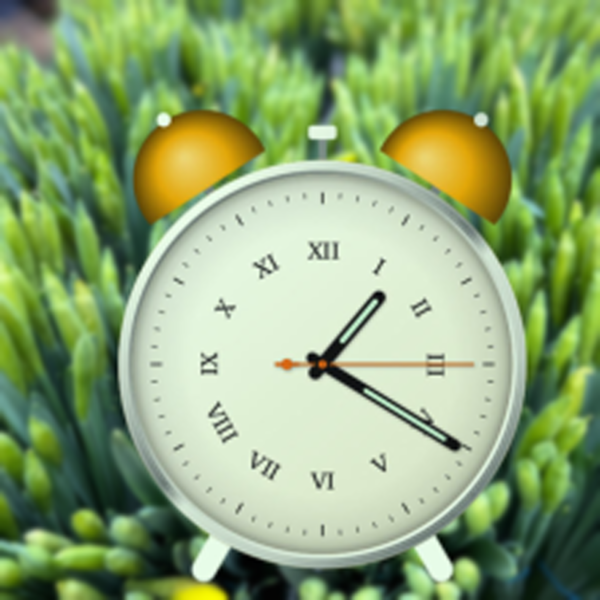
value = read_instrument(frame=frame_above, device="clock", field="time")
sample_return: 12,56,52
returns 1,20,15
